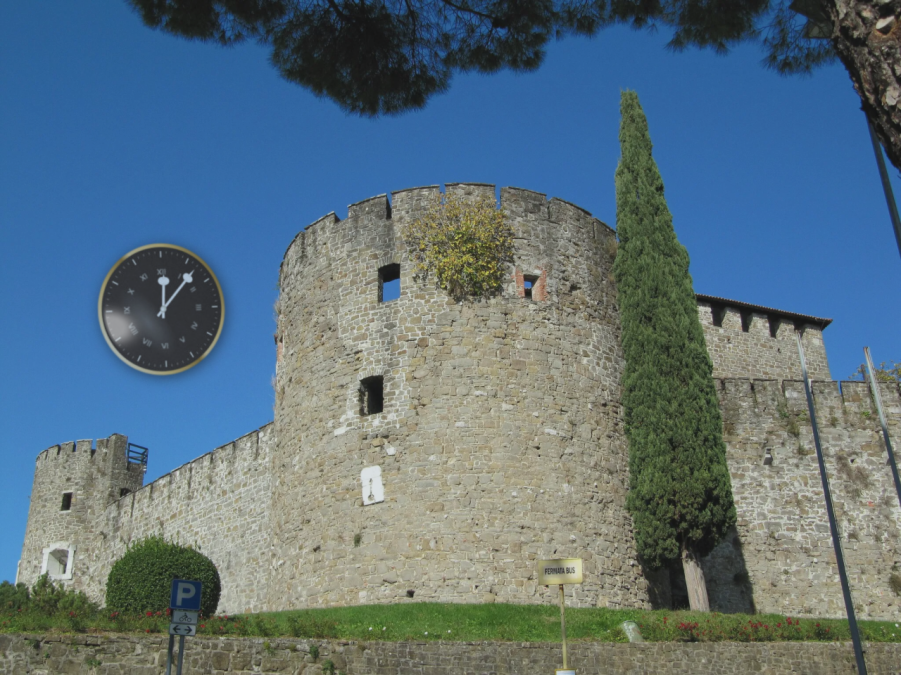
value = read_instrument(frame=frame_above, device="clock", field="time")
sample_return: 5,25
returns 12,07
